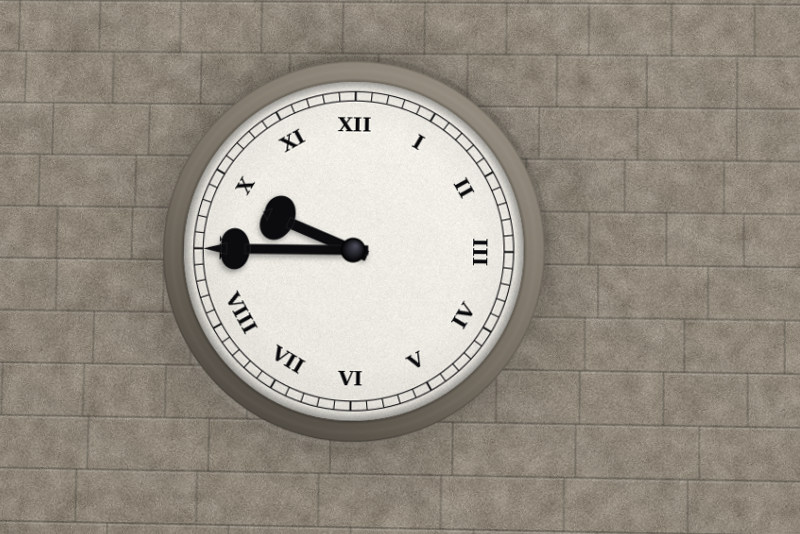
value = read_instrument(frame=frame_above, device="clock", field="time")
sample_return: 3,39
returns 9,45
